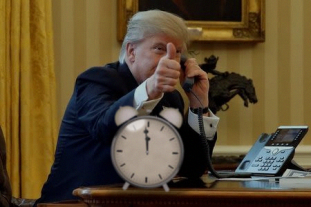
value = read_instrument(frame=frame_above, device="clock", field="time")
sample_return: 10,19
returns 11,59
